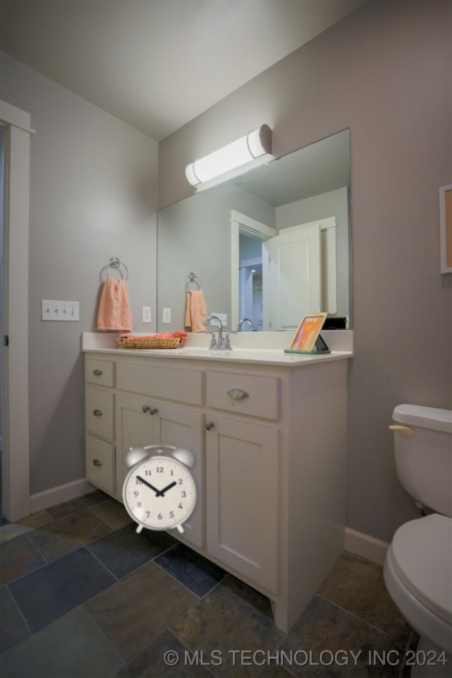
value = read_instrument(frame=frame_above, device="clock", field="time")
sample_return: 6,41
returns 1,51
